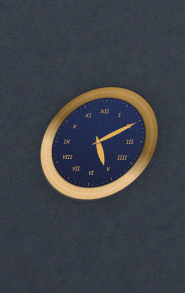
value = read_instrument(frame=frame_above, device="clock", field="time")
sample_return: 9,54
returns 5,10
